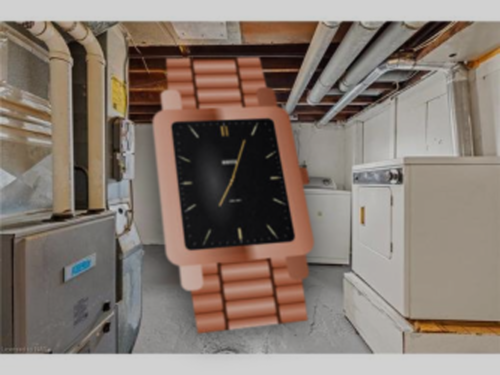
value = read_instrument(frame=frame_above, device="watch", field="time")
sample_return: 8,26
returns 7,04
